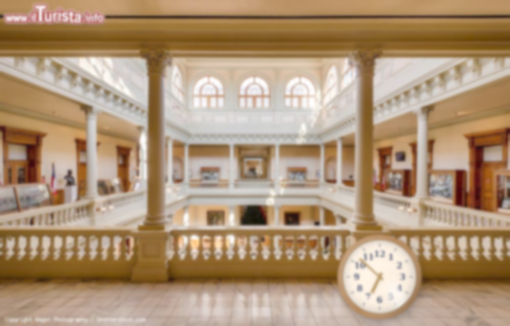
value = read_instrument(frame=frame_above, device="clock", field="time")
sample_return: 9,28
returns 6,52
